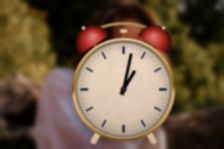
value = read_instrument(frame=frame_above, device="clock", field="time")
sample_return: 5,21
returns 1,02
